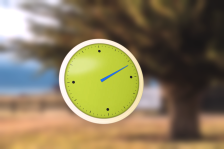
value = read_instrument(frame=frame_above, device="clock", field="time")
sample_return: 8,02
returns 2,11
